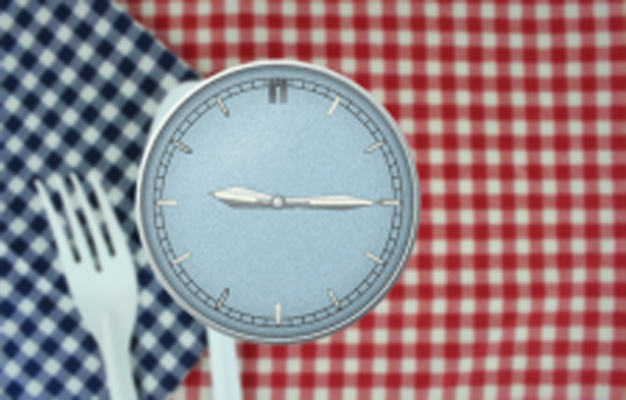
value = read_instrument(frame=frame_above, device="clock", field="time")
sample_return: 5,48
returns 9,15
